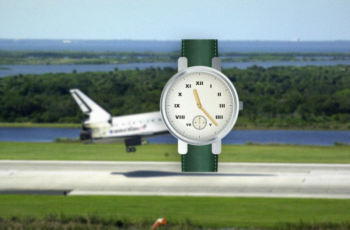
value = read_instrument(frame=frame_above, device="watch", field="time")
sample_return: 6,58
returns 11,23
